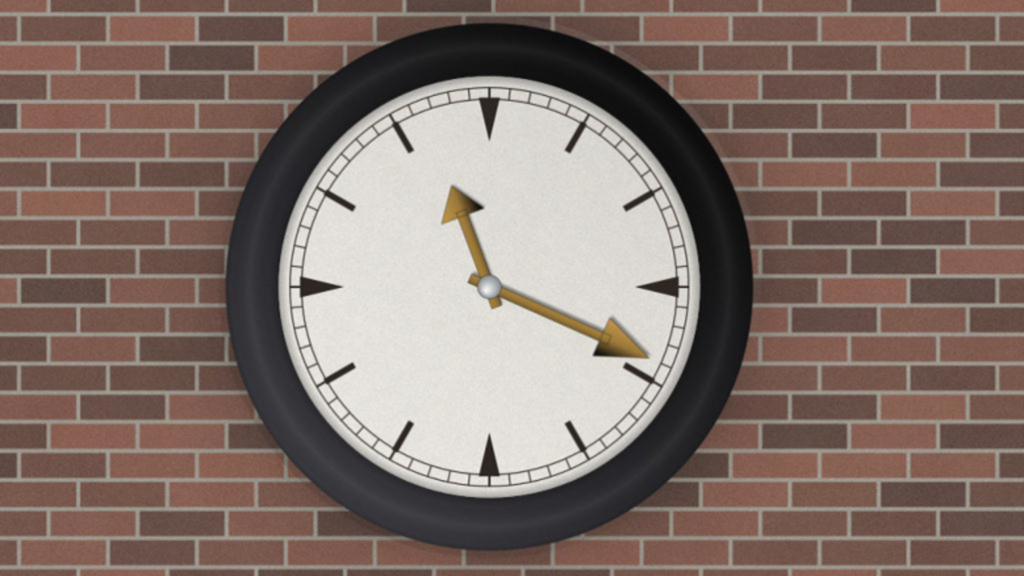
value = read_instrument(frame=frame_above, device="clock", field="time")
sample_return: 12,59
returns 11,19
